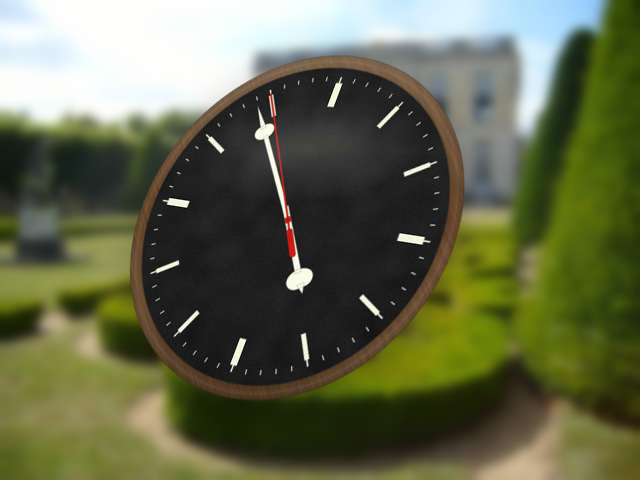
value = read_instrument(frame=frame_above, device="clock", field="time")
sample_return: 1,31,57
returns 4,53,55
